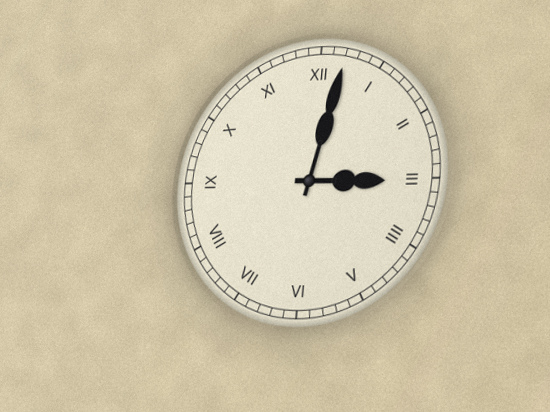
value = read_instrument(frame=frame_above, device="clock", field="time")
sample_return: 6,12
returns 3,02
